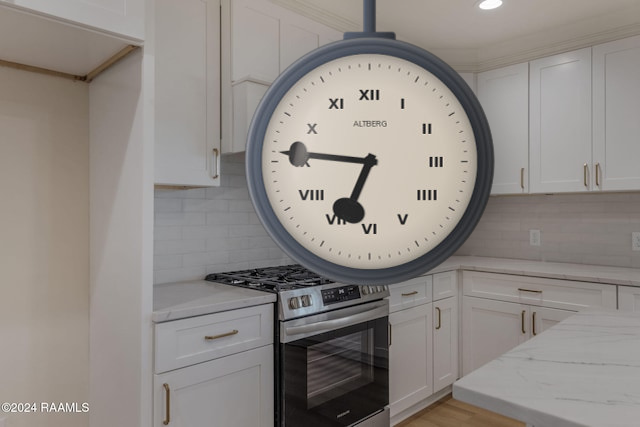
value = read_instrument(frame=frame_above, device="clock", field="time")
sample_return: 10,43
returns 6,46
